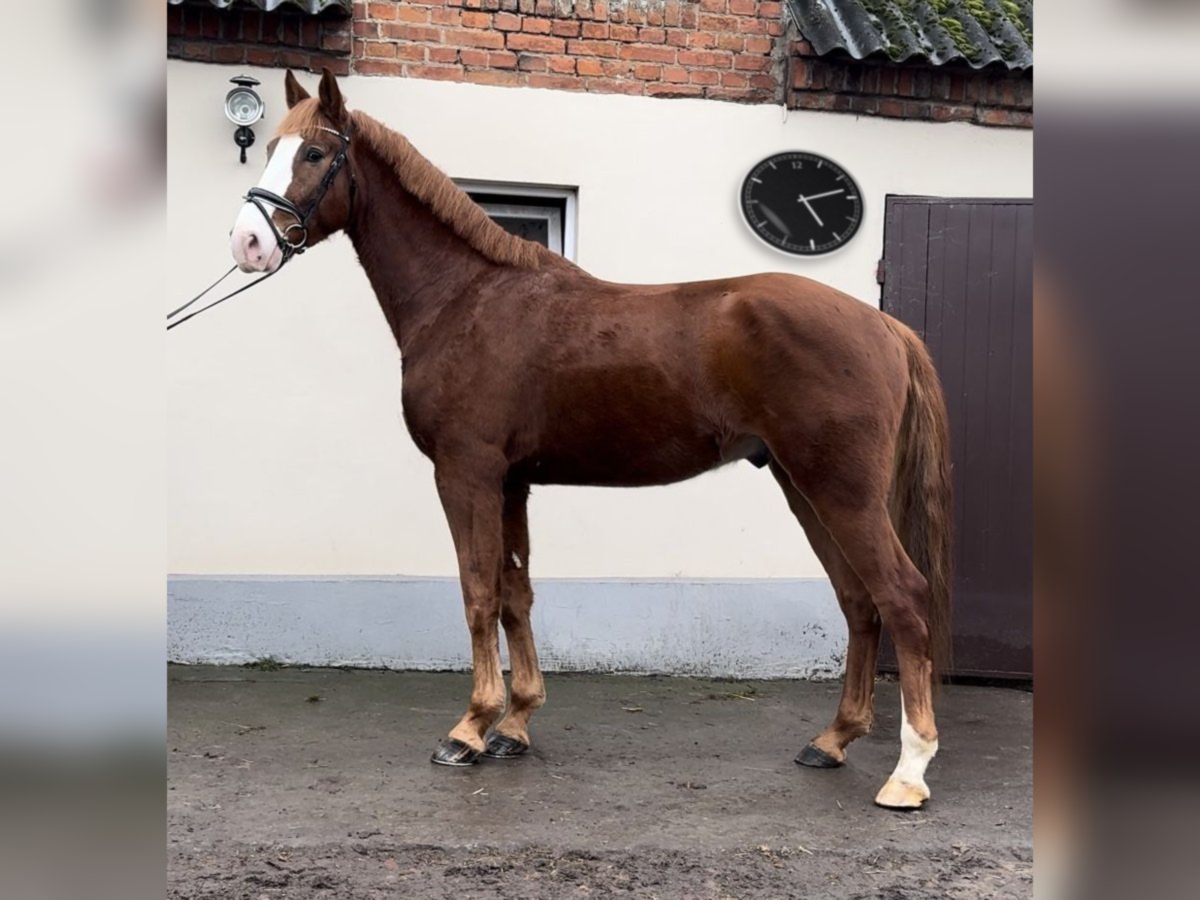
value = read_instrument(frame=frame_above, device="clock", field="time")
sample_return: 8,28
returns 5,13
